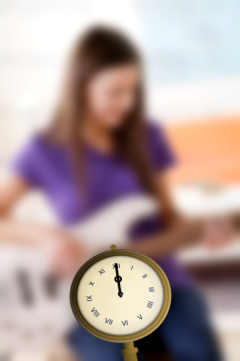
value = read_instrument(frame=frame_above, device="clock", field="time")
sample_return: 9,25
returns 12,00
